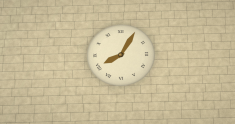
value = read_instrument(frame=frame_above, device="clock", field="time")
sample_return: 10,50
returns 8,05
